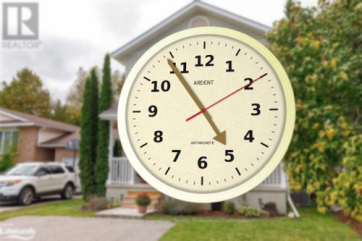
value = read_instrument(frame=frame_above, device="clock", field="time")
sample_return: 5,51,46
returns 4,54,10
